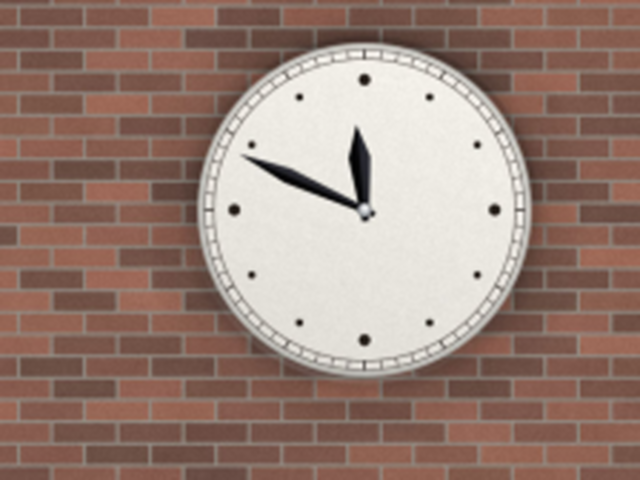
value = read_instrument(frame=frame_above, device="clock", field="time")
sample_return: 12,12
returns 11,49
